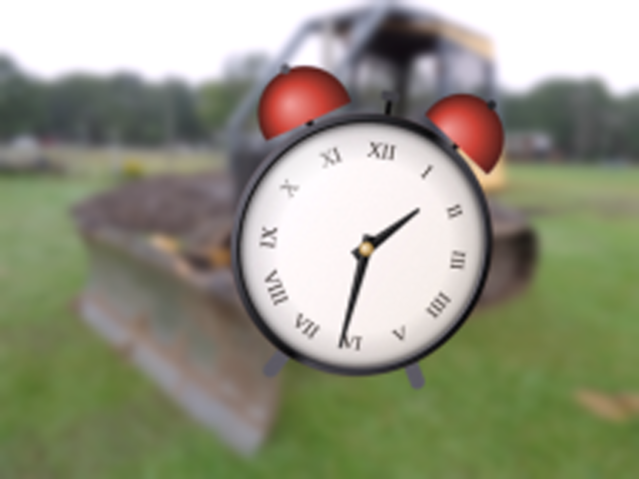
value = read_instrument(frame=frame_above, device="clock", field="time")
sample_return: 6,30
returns 1,31
